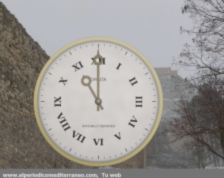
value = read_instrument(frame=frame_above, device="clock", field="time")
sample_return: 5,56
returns 11,00
